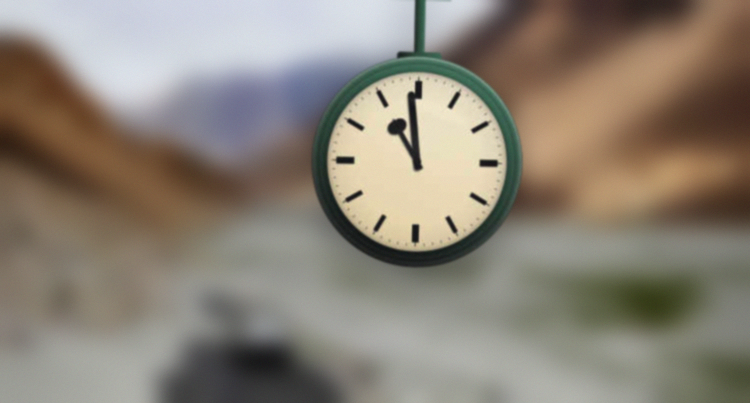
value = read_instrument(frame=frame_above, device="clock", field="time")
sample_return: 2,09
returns 10,59
